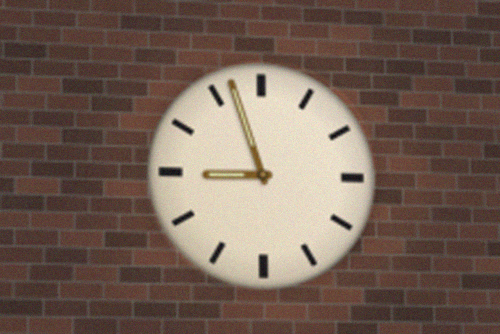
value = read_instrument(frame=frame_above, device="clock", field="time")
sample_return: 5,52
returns 8,57
